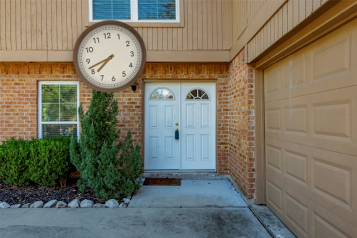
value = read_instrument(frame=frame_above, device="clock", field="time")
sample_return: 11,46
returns 7,42
